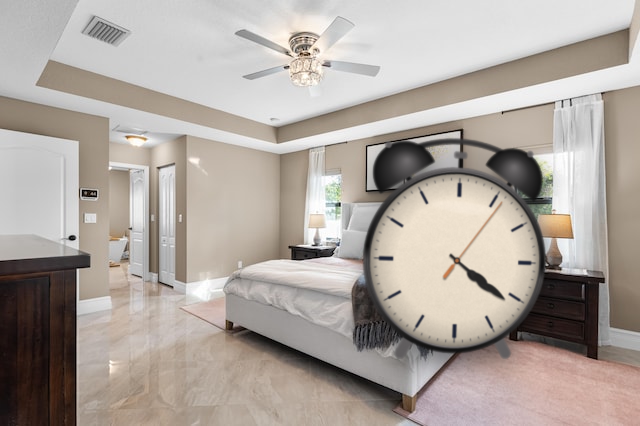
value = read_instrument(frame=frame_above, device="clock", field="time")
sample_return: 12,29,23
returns 4,21,06
